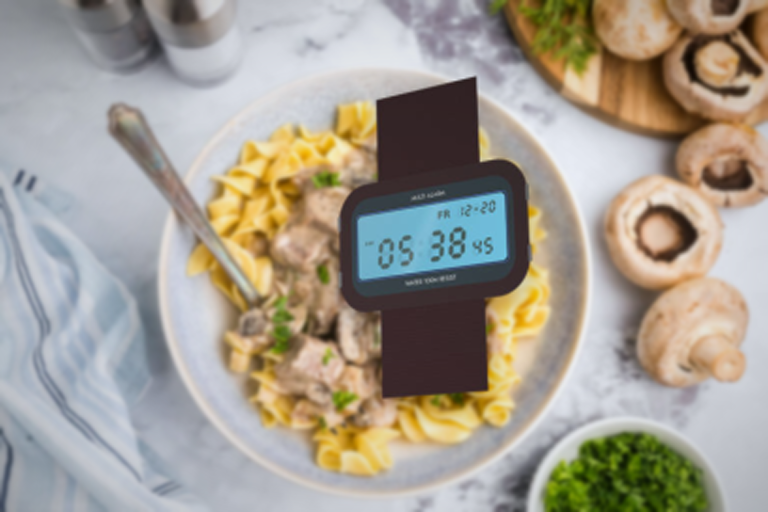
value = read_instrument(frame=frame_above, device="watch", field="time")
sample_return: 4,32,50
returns 5,38,45
